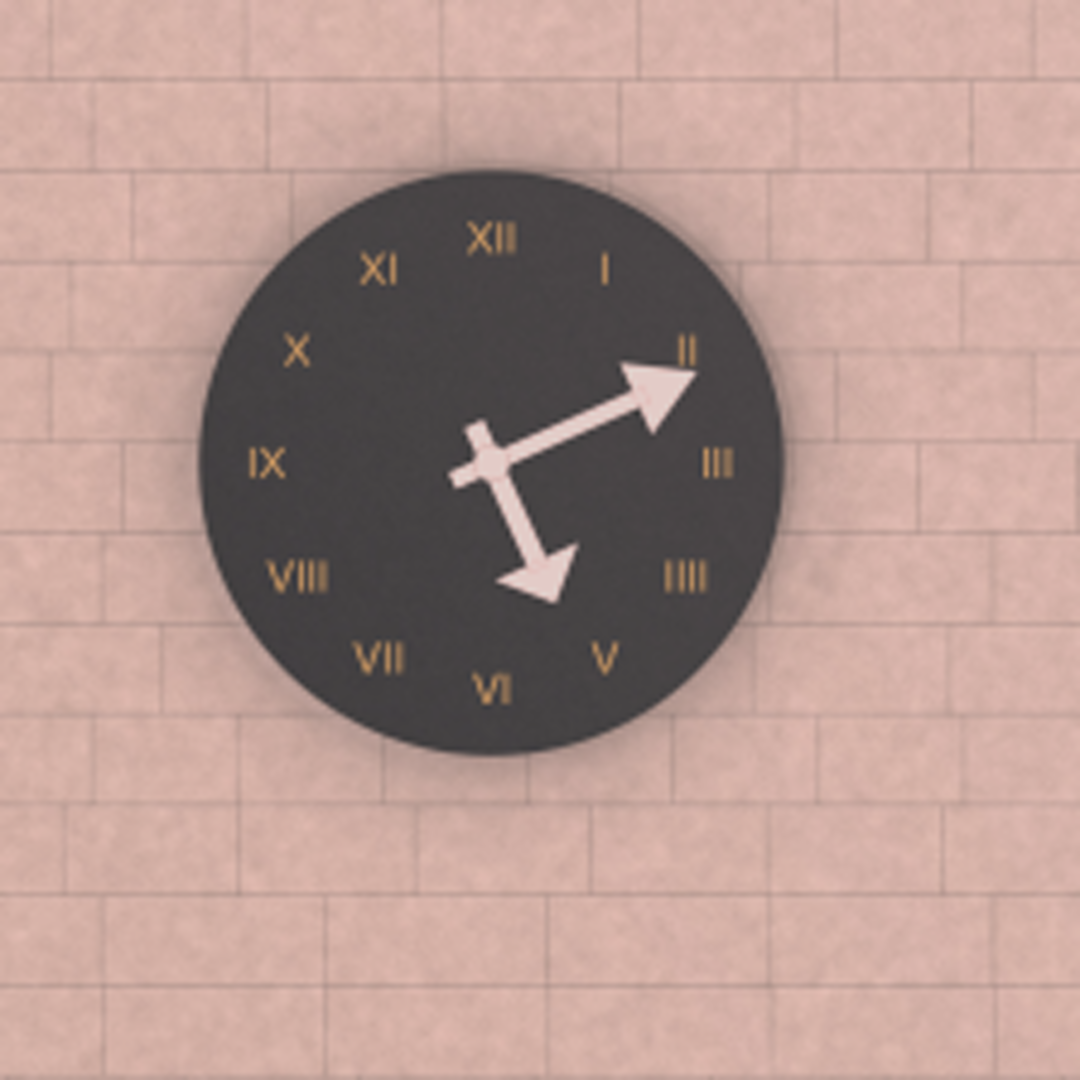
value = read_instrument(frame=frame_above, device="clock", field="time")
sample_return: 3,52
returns 5,11
